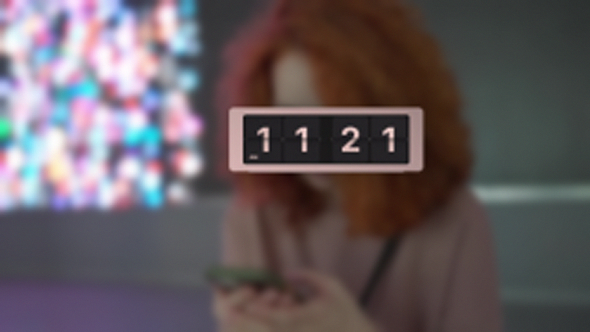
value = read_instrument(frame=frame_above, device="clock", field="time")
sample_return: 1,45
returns 11,21
